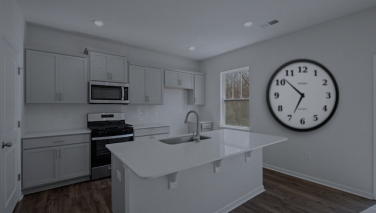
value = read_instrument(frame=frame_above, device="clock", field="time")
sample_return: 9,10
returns 6,52
